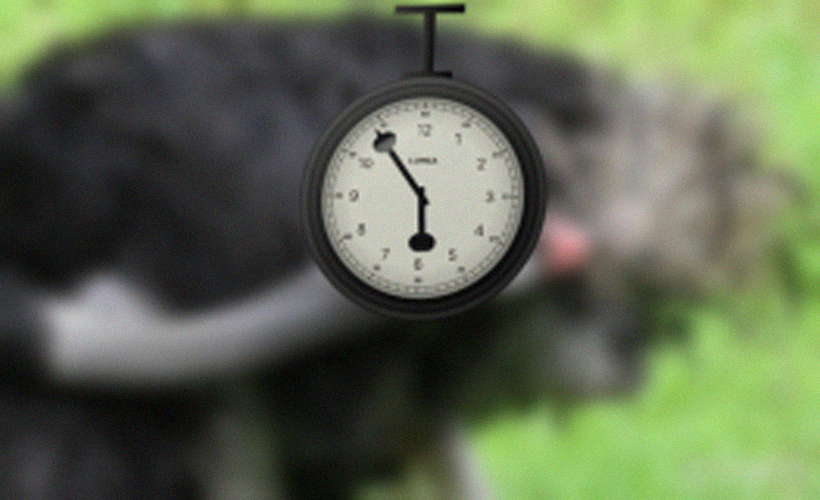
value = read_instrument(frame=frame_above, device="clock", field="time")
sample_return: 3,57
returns 5,54
